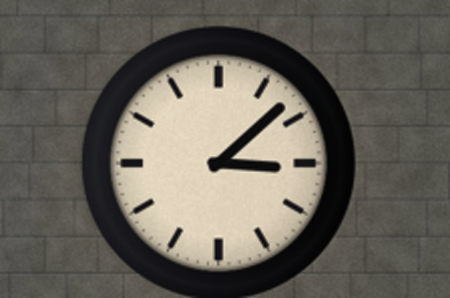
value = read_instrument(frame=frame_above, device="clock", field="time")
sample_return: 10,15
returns 3,08
